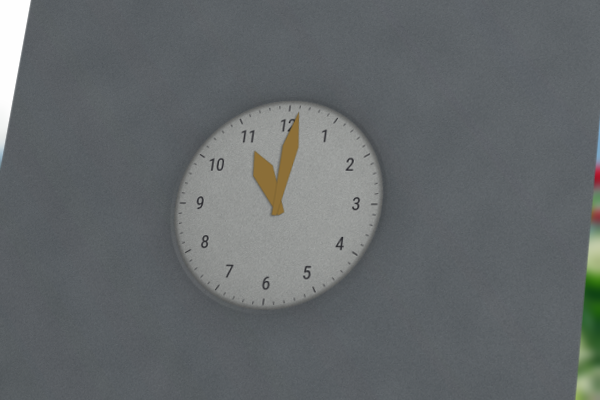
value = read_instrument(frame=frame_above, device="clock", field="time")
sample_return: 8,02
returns 11,01
